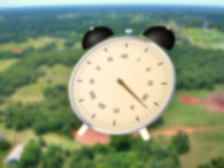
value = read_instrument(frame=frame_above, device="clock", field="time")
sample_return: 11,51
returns 4,22
